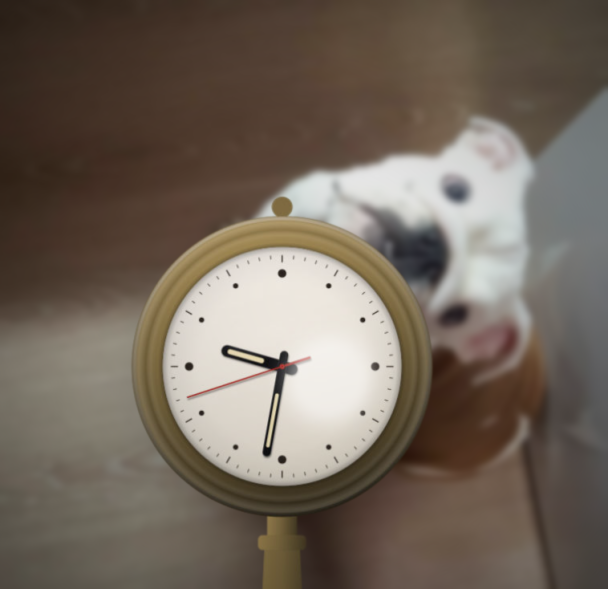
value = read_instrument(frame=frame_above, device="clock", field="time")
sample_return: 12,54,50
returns 9,31,42
